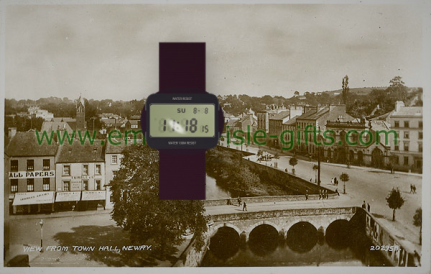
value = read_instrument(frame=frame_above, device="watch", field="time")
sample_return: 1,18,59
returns 11,18,15
